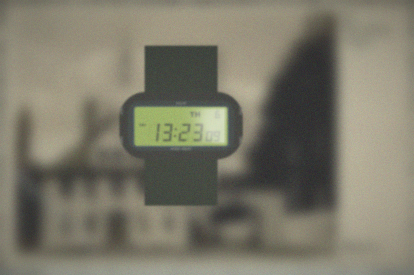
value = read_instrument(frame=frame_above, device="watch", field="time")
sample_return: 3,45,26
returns 13,23,09
